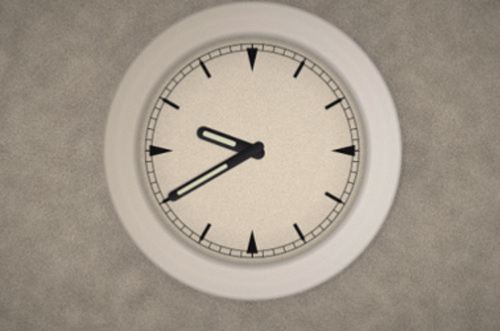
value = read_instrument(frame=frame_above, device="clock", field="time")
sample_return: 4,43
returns 9,40
